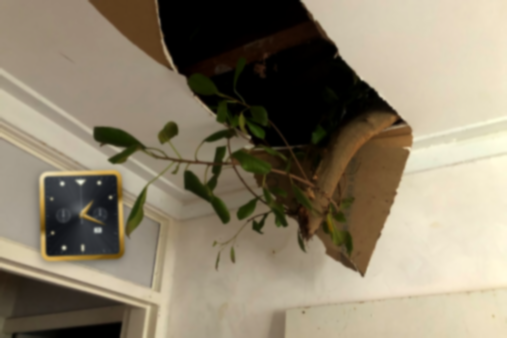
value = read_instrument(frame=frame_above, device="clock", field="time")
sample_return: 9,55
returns 1,19
